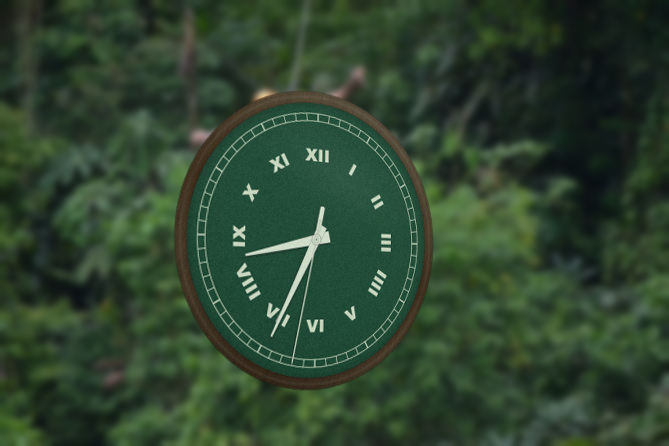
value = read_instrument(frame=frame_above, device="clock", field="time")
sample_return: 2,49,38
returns 8,34,32
